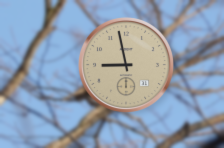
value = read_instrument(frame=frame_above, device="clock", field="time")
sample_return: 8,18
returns 8,58
